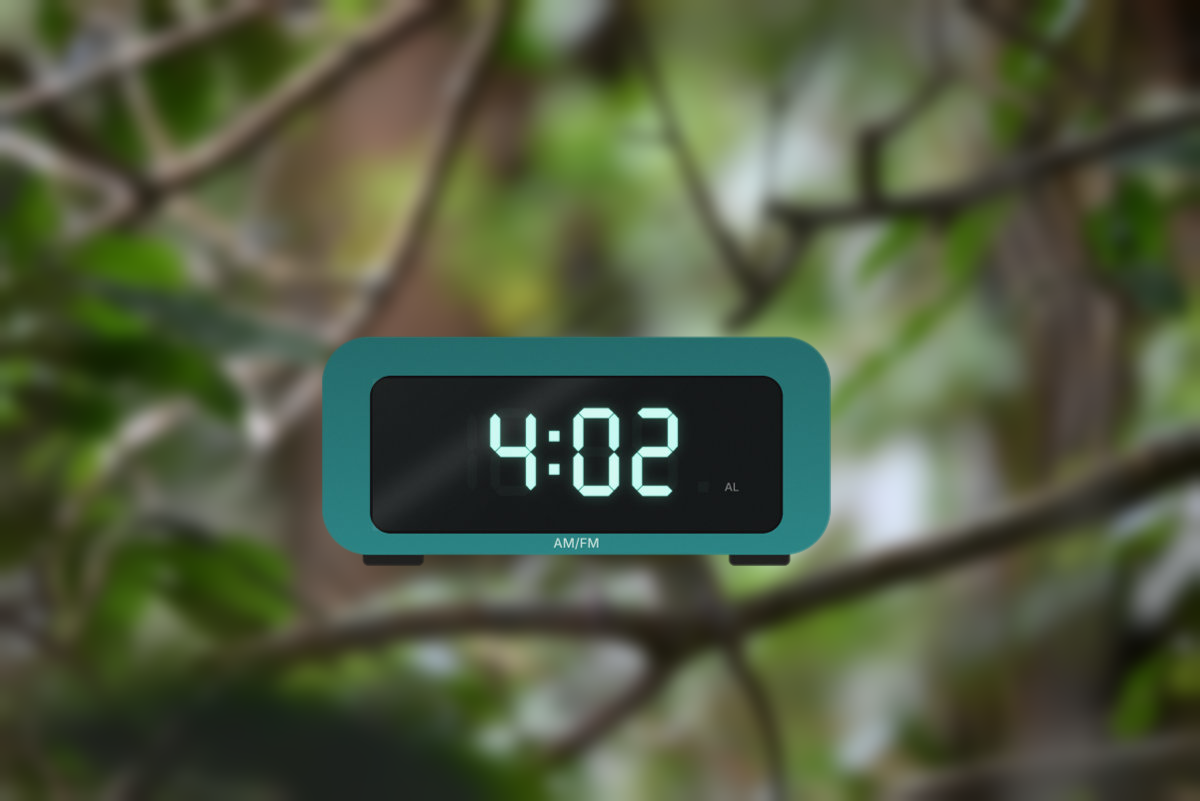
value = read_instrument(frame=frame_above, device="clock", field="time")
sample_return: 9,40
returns 4,02
